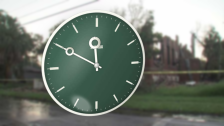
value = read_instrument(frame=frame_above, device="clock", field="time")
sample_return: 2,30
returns 11,50
